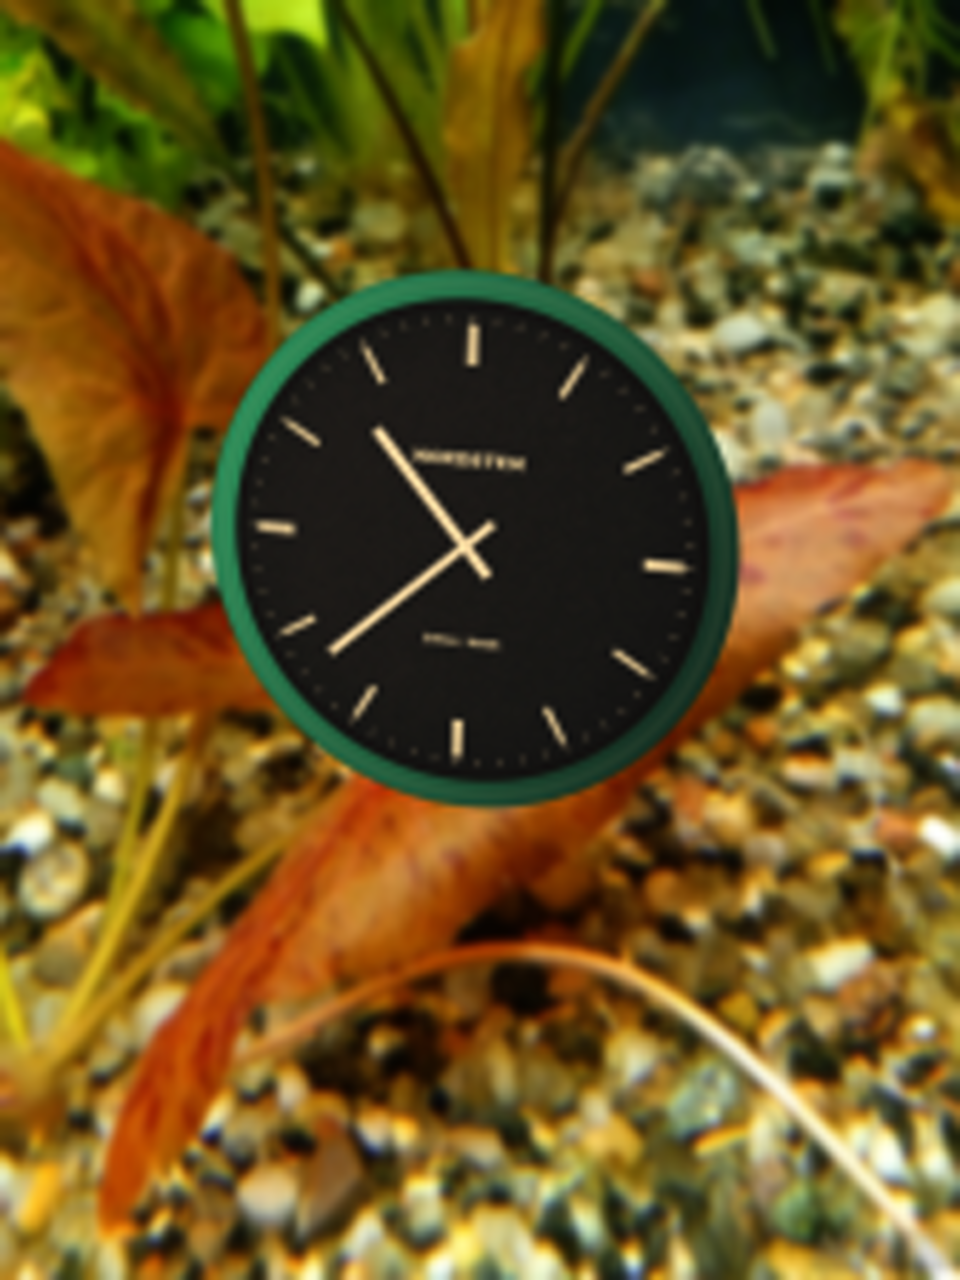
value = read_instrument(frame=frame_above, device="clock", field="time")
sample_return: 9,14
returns 10,38
